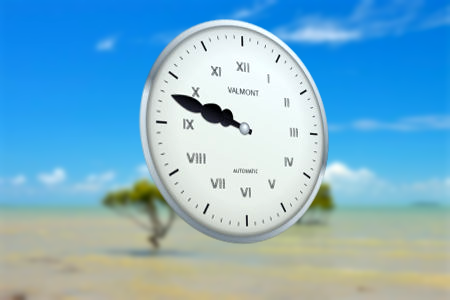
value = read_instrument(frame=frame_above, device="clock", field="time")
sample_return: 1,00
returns 9,48
